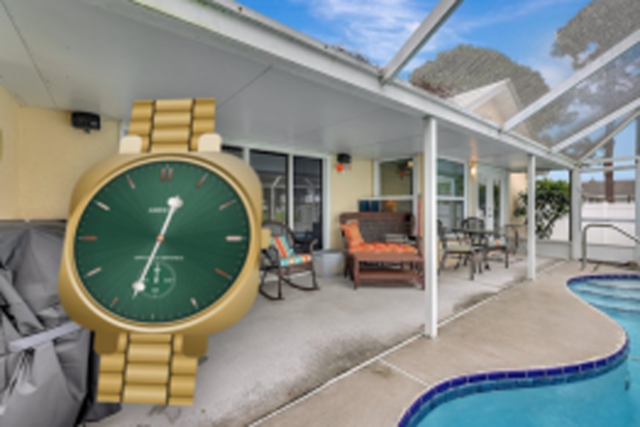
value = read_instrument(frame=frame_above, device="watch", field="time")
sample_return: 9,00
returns 12,33
